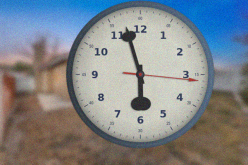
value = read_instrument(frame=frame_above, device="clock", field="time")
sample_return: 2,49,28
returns 5,57,16
